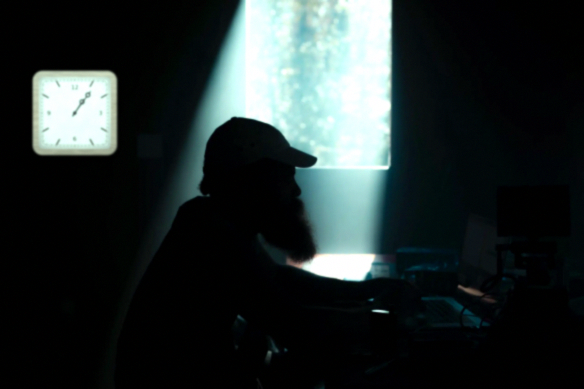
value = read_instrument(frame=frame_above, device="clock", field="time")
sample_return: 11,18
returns 1,06
